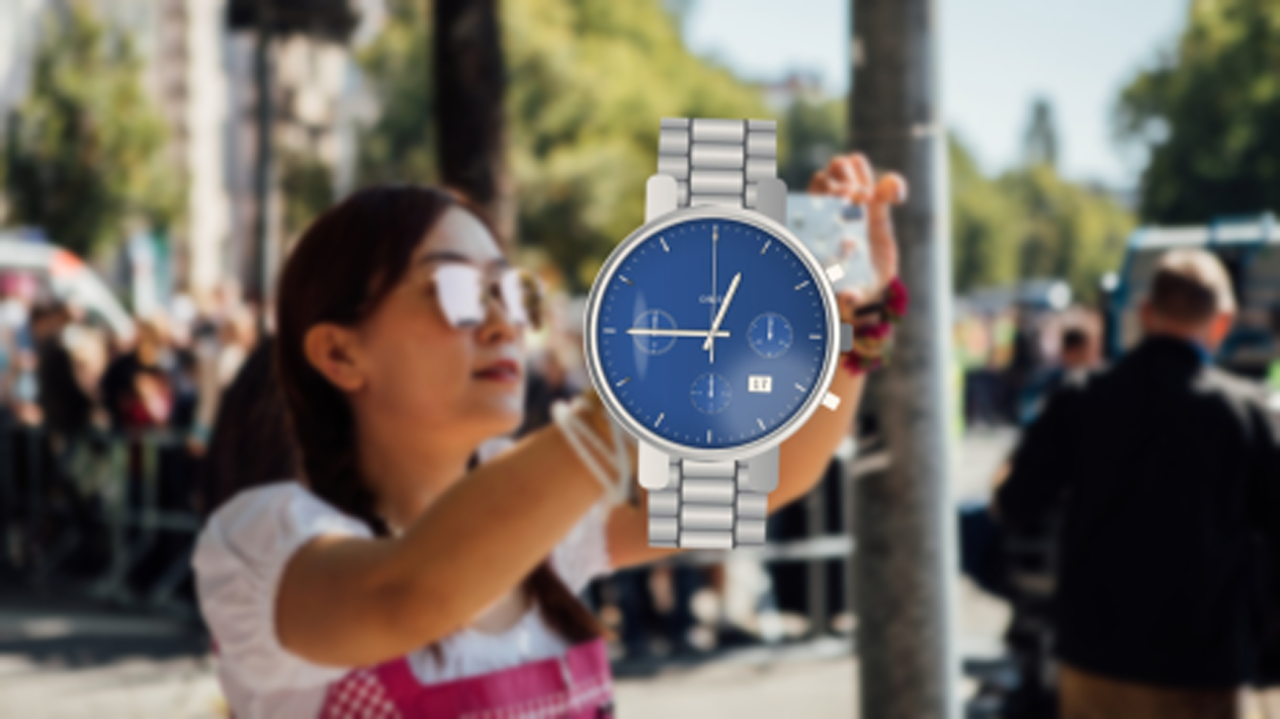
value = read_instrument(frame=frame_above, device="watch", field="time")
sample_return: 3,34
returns 12,45
